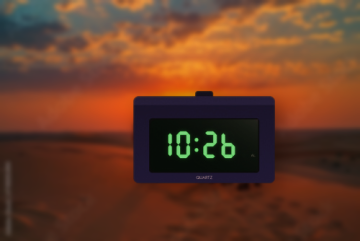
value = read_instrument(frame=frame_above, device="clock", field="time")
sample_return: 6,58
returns 10,26
